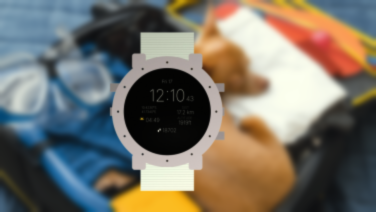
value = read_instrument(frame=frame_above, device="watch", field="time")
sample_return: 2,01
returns 12,10
